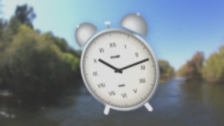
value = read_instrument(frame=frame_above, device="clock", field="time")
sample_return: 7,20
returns 10,13
